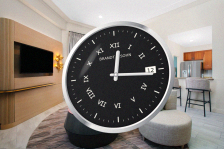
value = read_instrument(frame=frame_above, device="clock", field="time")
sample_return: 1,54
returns 12,16
